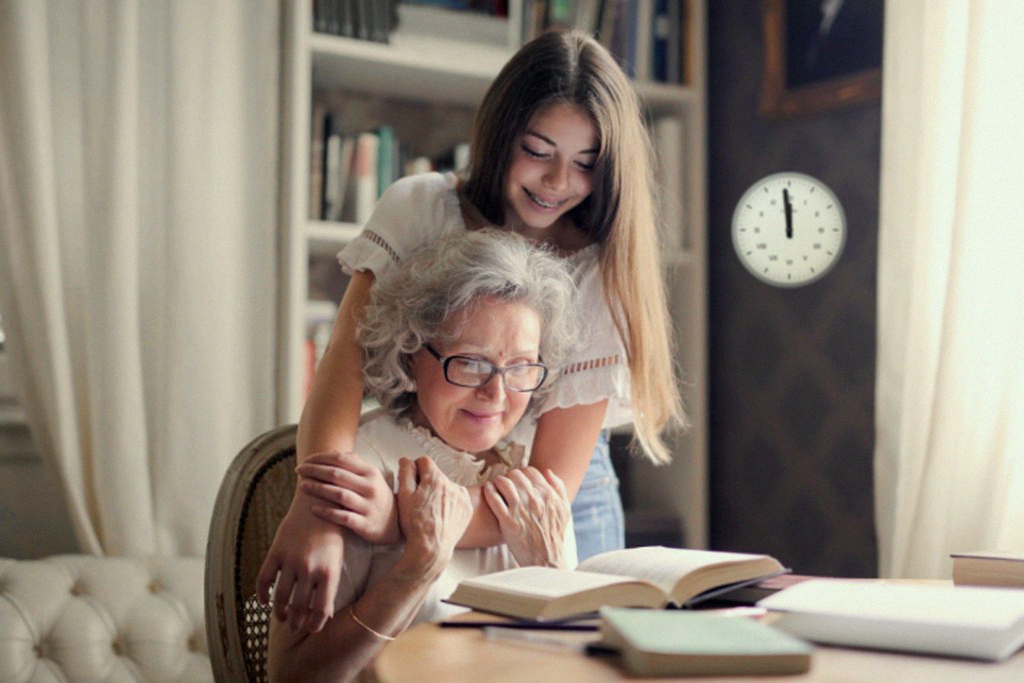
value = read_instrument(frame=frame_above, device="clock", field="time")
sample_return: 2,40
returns 11,59
